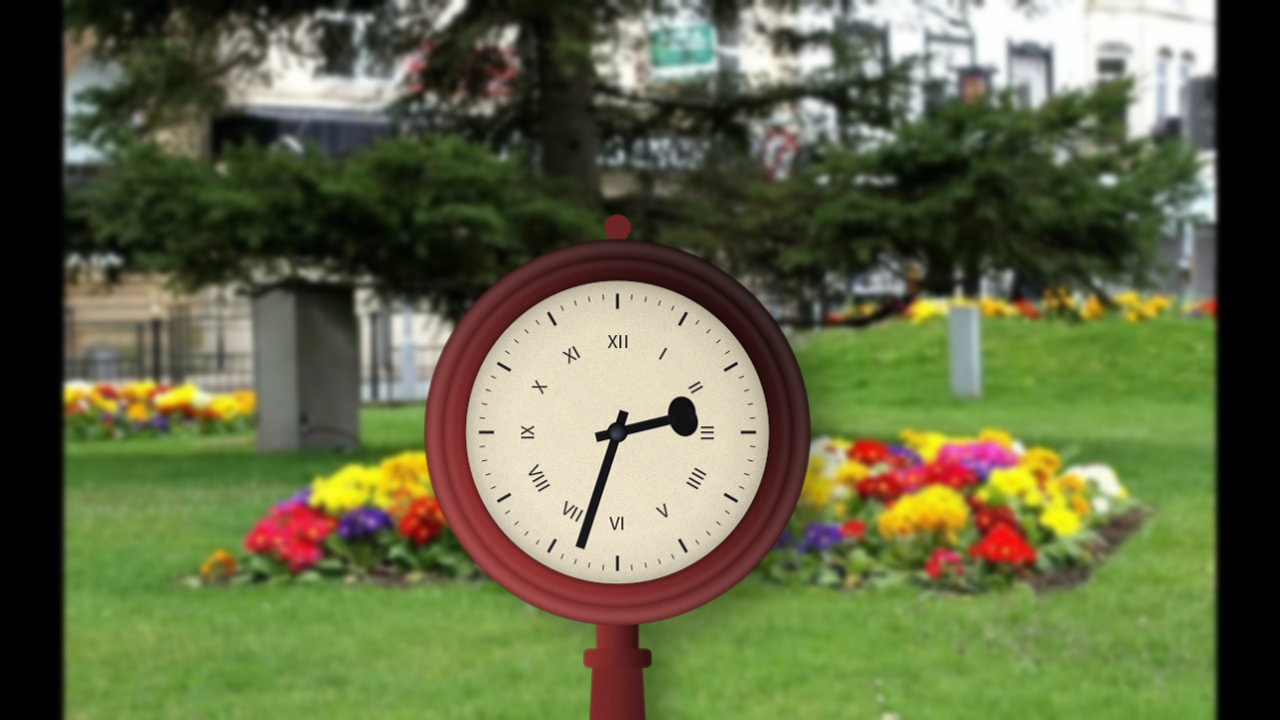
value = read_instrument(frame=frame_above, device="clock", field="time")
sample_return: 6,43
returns 2,33
